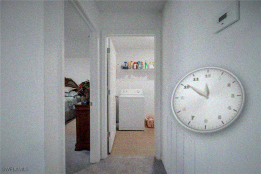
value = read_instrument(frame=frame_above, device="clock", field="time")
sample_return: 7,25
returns 11,51
